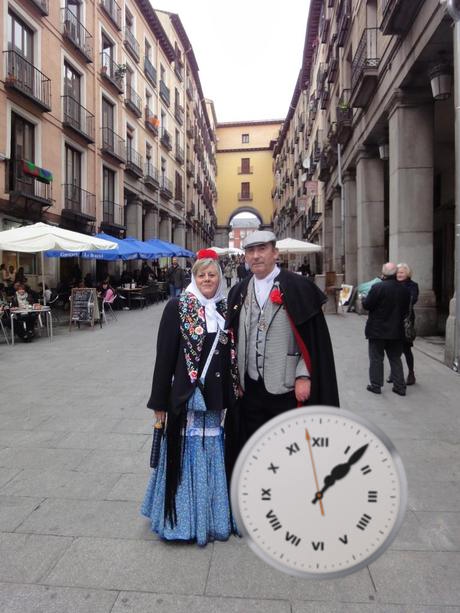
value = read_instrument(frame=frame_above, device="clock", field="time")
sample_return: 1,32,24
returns 1,06,58
